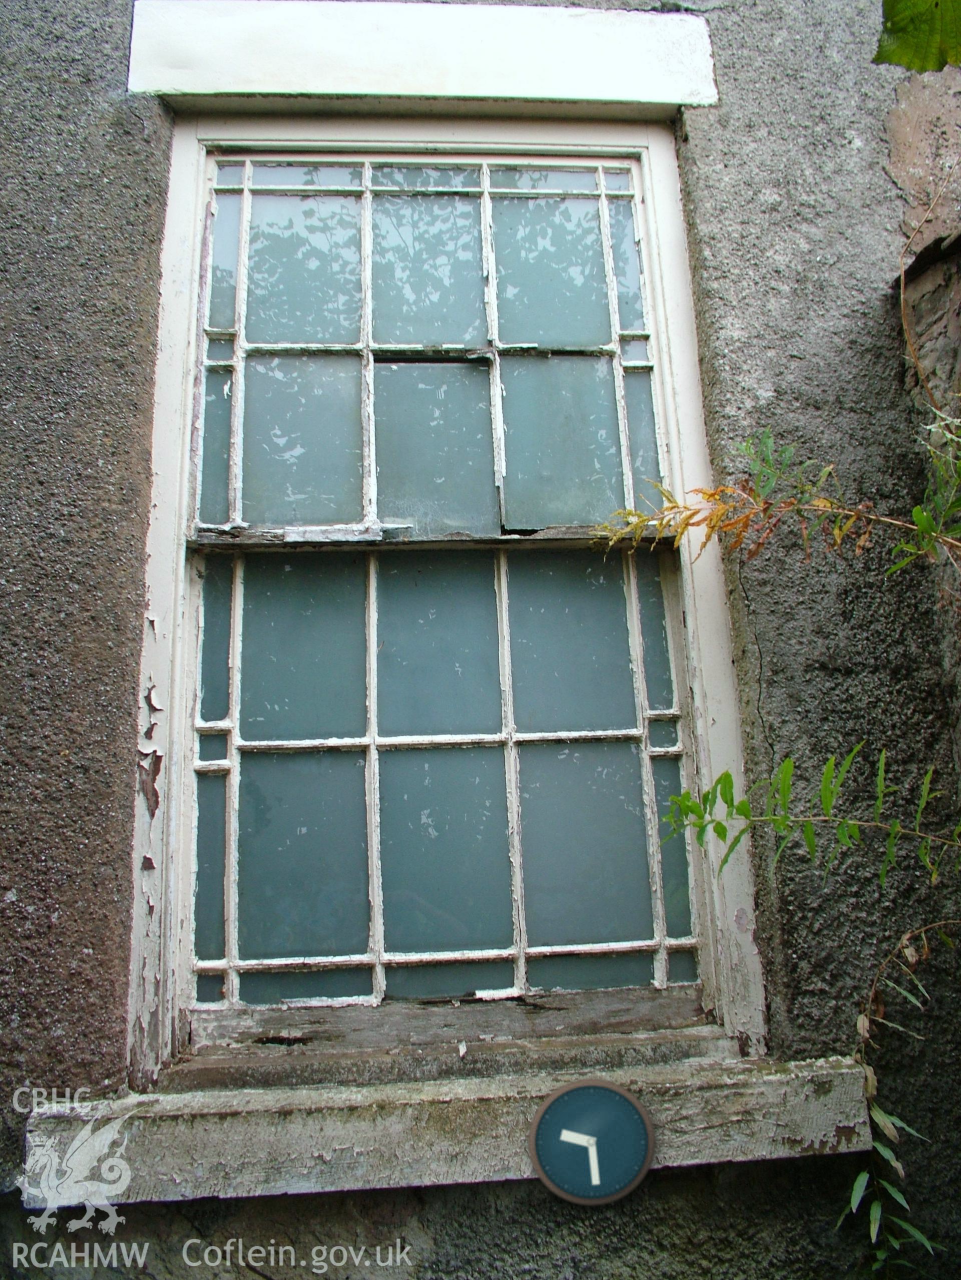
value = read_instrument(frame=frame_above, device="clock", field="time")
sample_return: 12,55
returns 9,29
